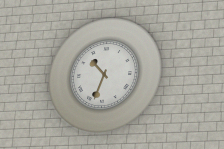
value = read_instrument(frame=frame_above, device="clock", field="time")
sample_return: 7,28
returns 10,33
